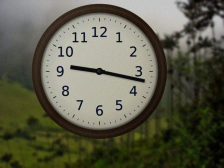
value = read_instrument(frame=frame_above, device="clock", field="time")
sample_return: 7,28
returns 9,17
